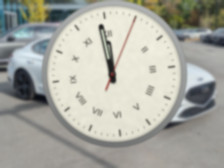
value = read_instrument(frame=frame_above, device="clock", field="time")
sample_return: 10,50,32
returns 11,59,05
